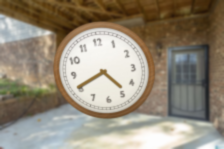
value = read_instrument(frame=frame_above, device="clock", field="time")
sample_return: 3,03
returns 4,41
